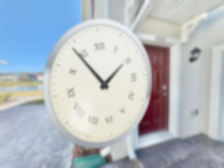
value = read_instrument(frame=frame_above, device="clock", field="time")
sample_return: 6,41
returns 1,54
